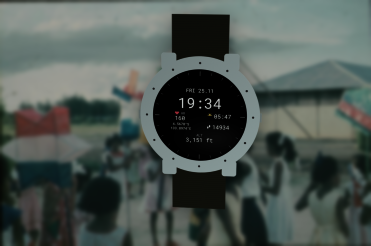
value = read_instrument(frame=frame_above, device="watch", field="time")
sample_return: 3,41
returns 19,34
